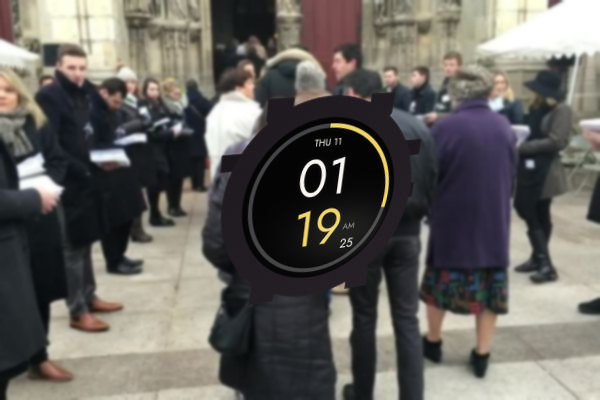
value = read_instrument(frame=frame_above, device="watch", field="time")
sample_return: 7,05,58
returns 1,19,25
